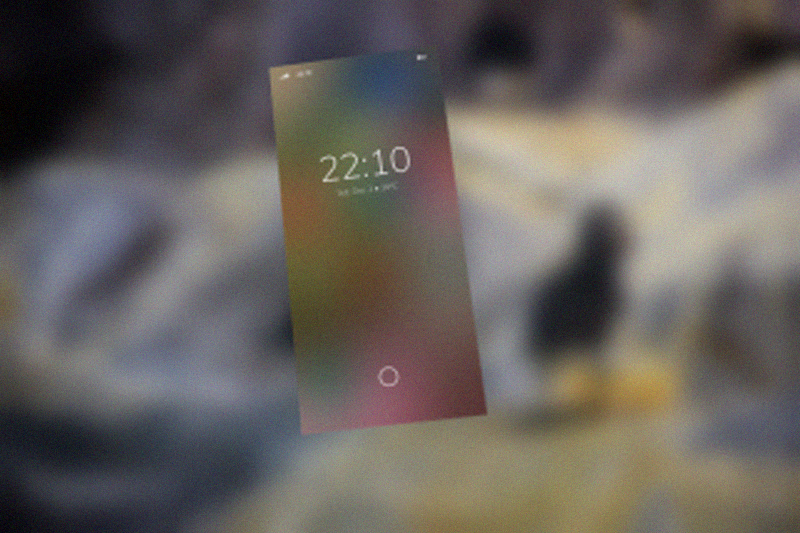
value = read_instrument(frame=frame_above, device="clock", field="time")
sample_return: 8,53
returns 22,10
